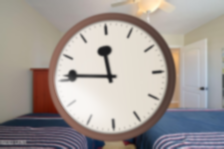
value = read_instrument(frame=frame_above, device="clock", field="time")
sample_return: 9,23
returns 11,46
